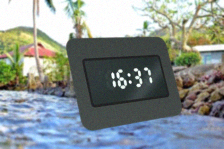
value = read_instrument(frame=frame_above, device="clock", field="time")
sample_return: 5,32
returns 16,37
